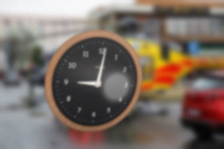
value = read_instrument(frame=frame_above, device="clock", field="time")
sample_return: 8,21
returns 9,01
